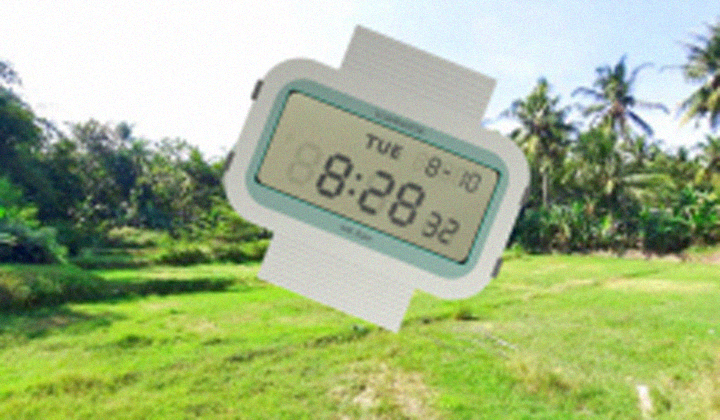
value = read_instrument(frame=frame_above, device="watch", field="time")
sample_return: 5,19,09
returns 8,28,32
